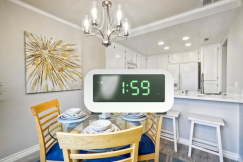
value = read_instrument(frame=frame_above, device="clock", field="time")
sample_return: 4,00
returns 1,59
